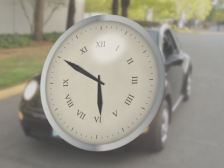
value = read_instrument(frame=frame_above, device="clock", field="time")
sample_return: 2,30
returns 5,50
